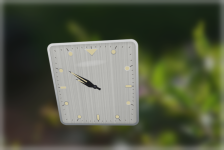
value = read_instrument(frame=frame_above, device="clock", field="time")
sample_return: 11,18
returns 9,51
